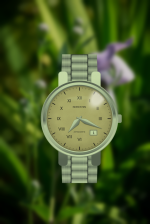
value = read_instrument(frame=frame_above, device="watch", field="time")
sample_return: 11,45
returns 7,19
